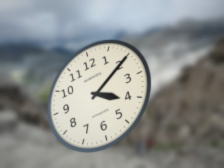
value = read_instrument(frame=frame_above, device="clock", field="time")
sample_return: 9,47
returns 4,10
